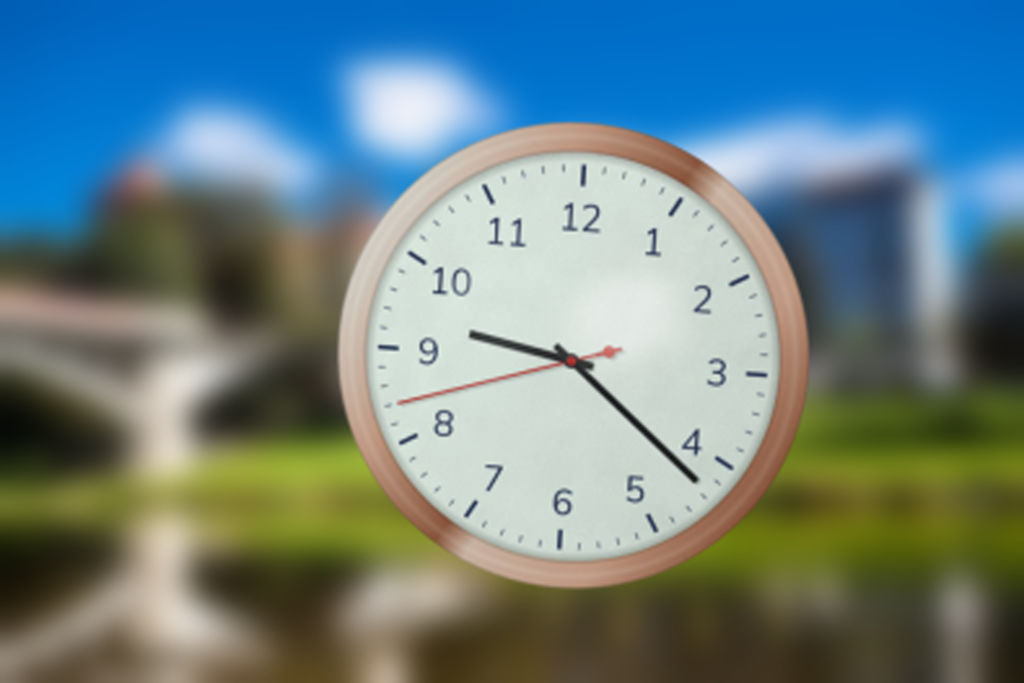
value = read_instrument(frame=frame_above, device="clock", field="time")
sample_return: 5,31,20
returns 9,21,42
